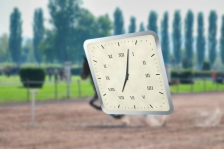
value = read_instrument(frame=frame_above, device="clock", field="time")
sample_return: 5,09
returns 7,03
